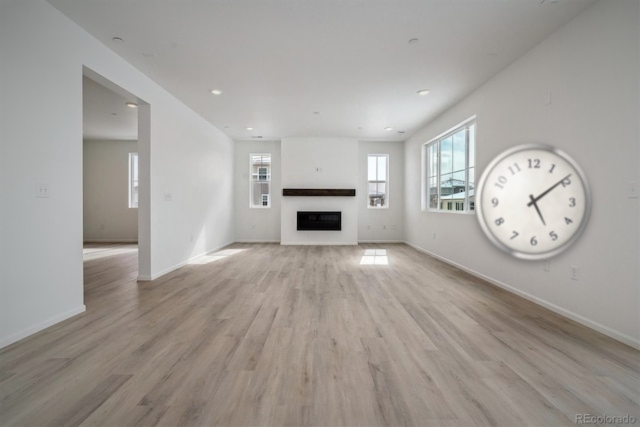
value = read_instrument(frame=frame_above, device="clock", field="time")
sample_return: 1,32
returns 5,09
